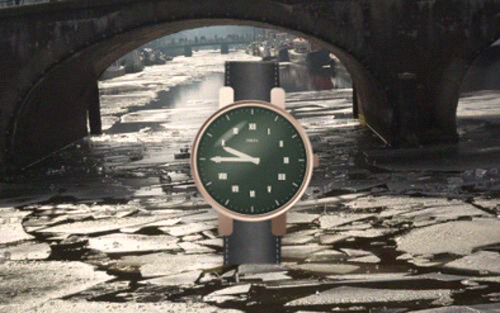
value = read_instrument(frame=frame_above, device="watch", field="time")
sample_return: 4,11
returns 9,45
